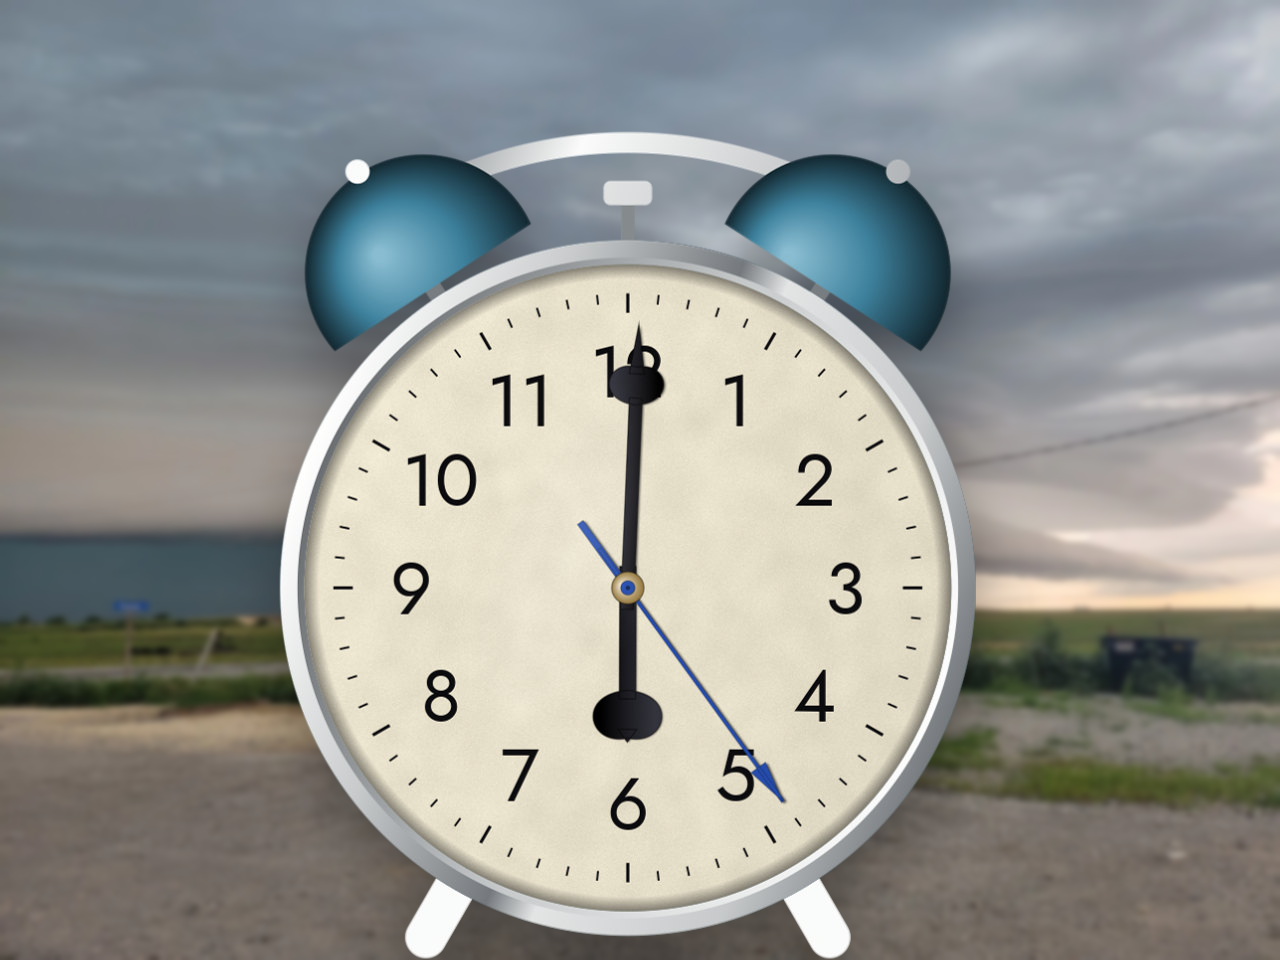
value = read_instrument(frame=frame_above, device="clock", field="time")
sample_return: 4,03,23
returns 6,00,24
